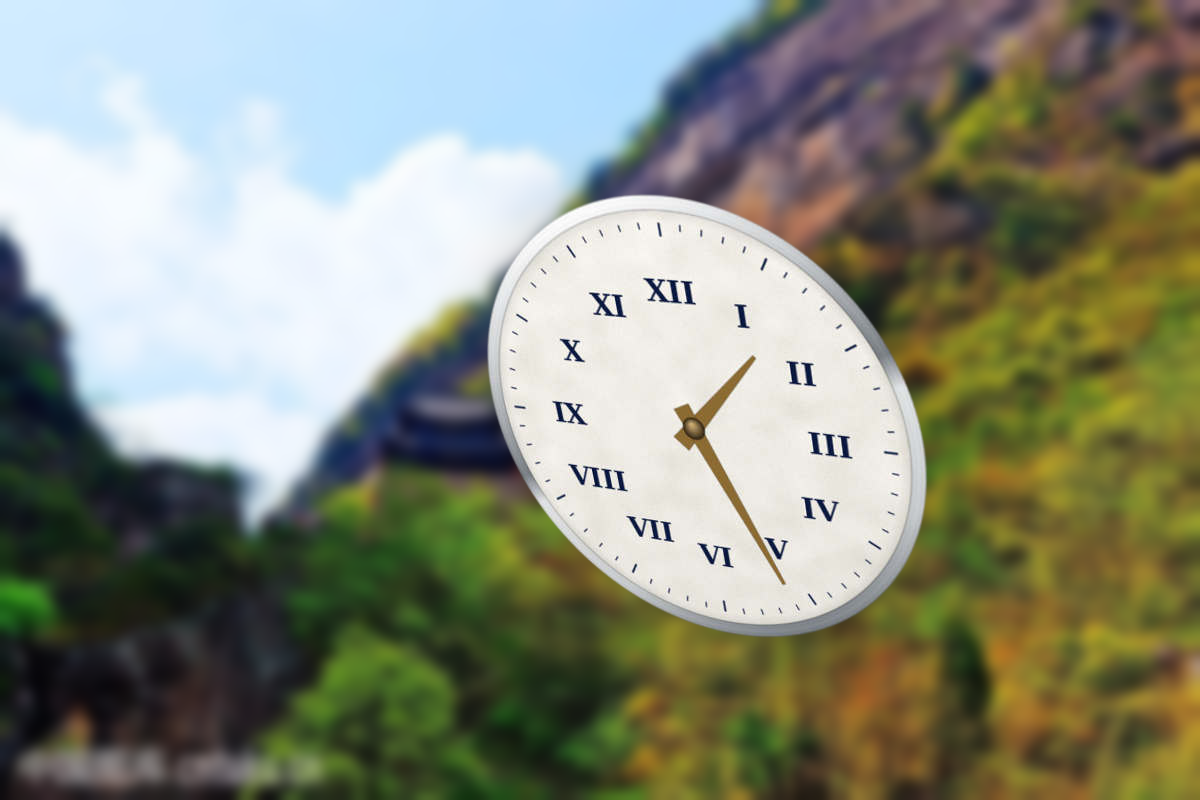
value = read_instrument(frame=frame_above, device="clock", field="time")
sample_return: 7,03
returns 1,26
